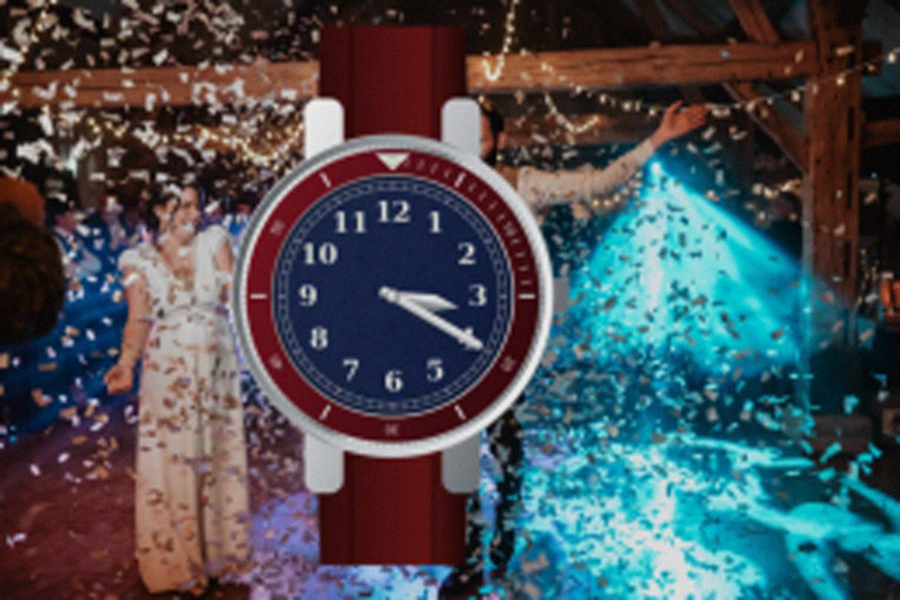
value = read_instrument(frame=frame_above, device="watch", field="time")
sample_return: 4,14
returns 3,20
